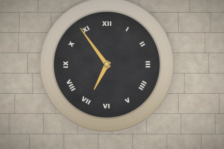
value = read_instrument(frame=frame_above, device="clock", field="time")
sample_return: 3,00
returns 6,54
